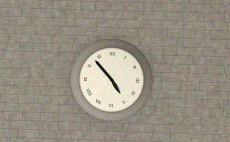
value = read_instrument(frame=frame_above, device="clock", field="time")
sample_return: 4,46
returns 4,53
